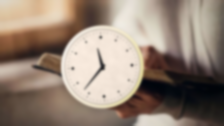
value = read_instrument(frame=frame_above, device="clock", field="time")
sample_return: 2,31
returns 11,37
